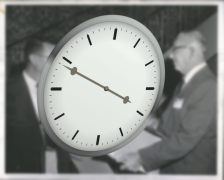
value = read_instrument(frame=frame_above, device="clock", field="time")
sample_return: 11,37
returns 3,49
